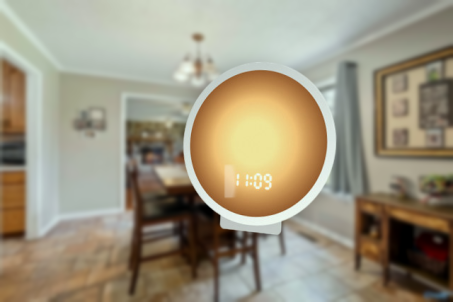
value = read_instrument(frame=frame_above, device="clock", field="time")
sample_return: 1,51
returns 11,09
